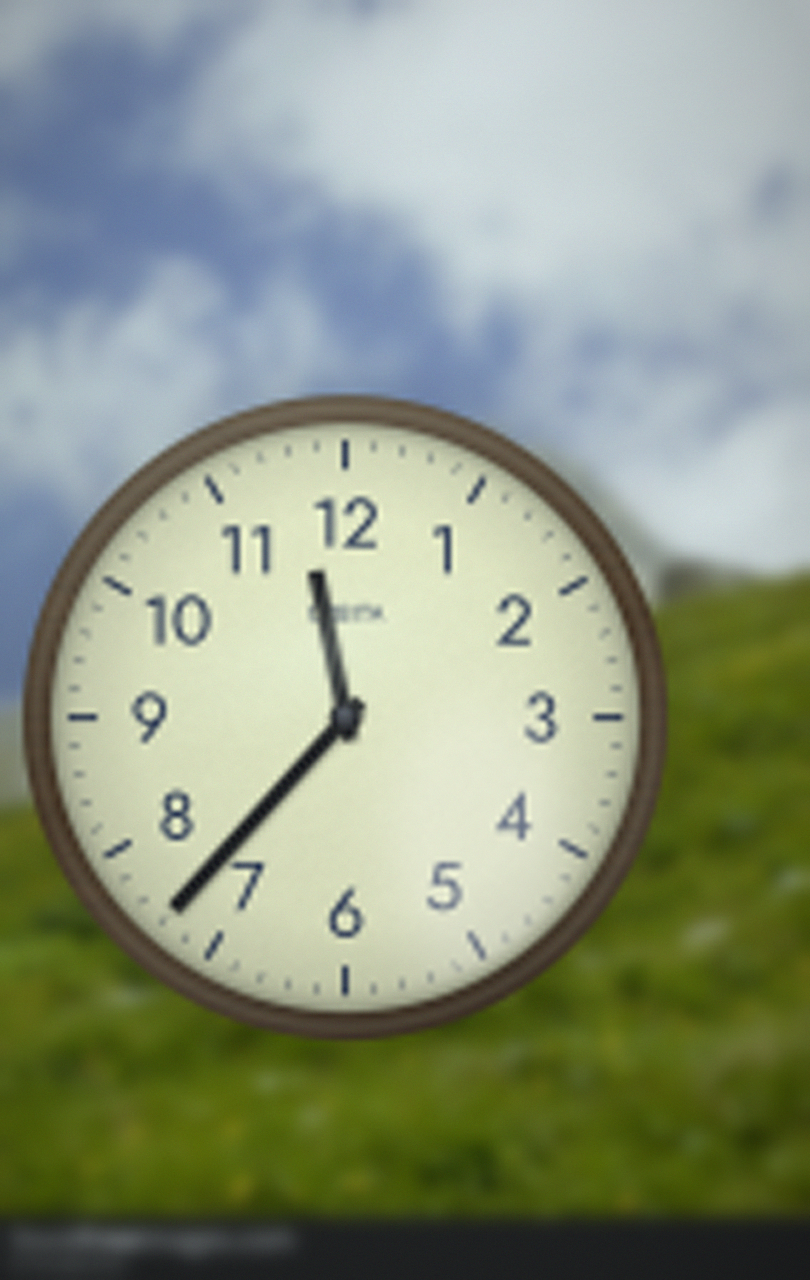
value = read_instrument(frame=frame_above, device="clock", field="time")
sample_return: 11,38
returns 11,37
